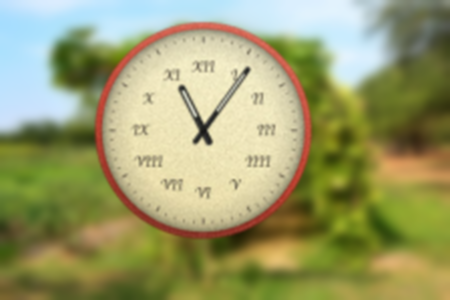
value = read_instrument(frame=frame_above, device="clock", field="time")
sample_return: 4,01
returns 11,06
